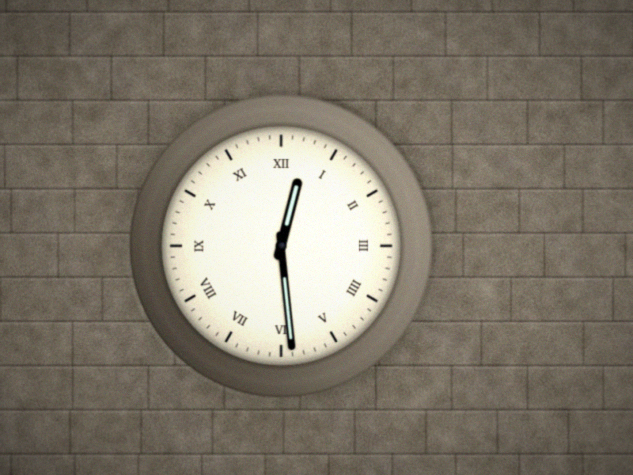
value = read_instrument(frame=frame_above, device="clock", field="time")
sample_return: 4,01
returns 12,29
